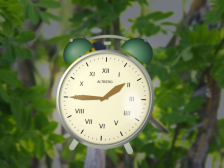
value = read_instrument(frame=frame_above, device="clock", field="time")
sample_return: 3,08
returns 1,45
